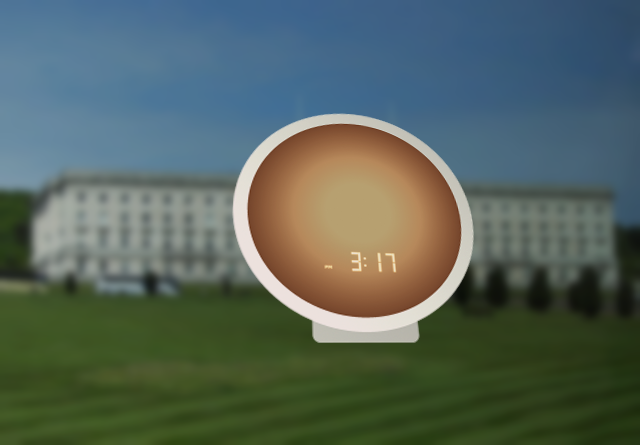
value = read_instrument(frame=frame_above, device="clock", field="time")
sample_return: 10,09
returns 3,17
